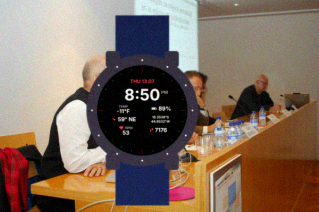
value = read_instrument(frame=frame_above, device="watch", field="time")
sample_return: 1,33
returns 8,50
